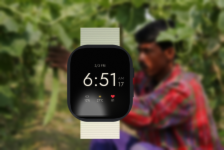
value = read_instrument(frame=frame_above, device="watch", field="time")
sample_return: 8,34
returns 6,51
